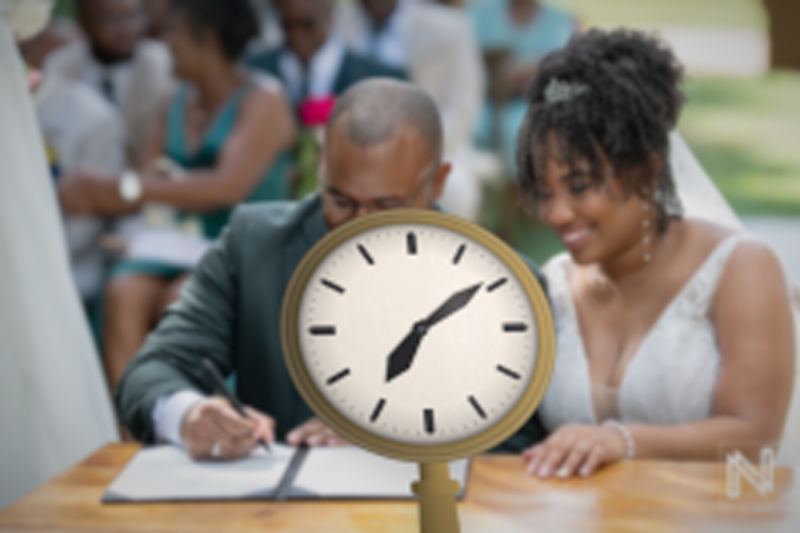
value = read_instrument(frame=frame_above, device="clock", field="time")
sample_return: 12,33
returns 7,09
